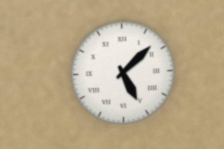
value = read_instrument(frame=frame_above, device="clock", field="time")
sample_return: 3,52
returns 5,08
